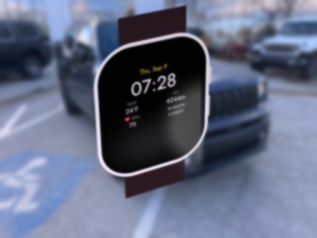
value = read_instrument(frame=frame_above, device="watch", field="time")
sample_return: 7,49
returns 7,28
